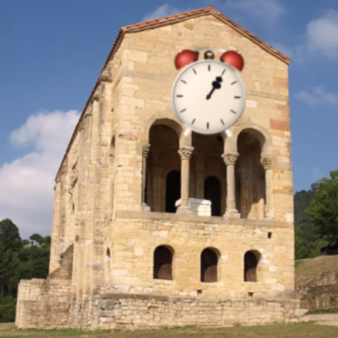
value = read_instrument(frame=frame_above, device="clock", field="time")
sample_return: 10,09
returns 1,05
